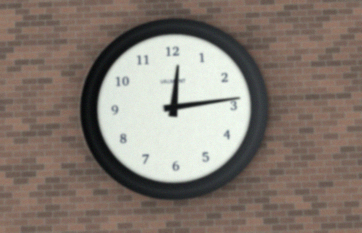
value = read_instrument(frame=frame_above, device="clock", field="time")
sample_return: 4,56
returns 12,14
